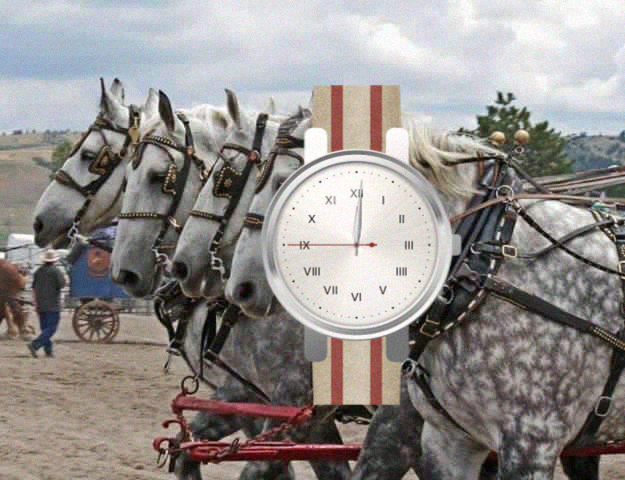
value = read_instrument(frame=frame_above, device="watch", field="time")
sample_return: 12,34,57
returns 12,00,45
